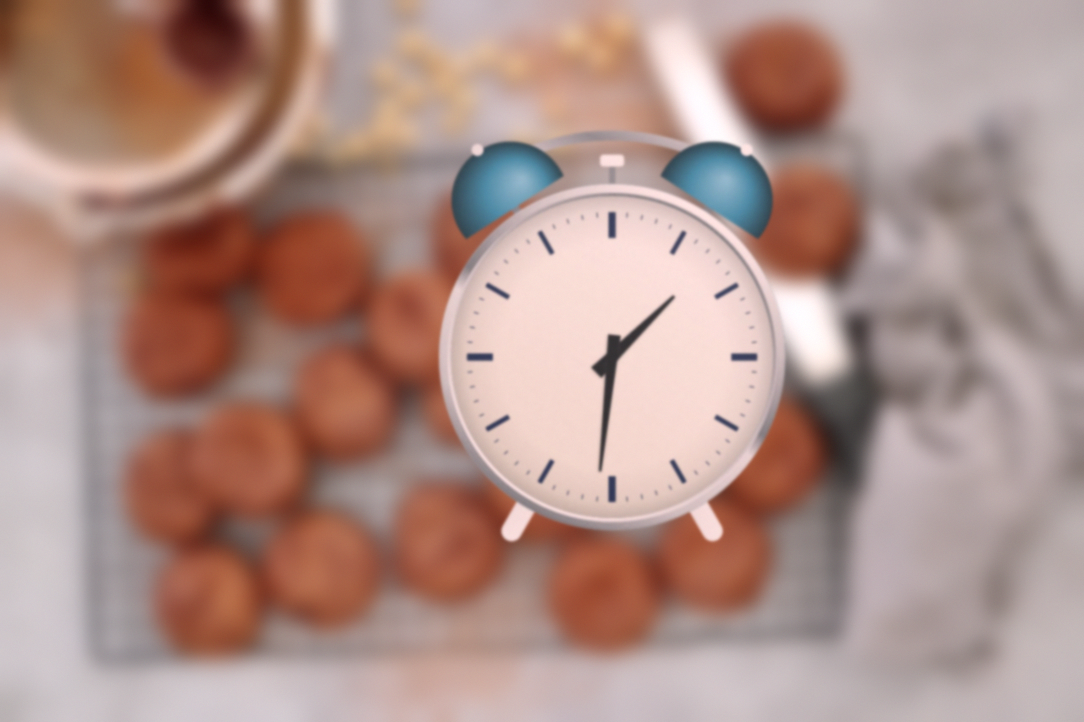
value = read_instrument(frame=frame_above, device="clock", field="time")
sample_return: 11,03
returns 1,31
